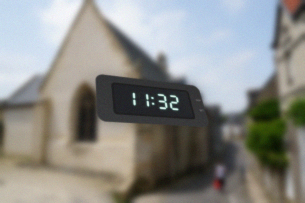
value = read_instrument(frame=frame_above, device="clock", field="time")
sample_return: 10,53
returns 11,32
